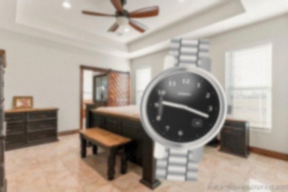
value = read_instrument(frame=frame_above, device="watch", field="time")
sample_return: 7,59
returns 9,18
